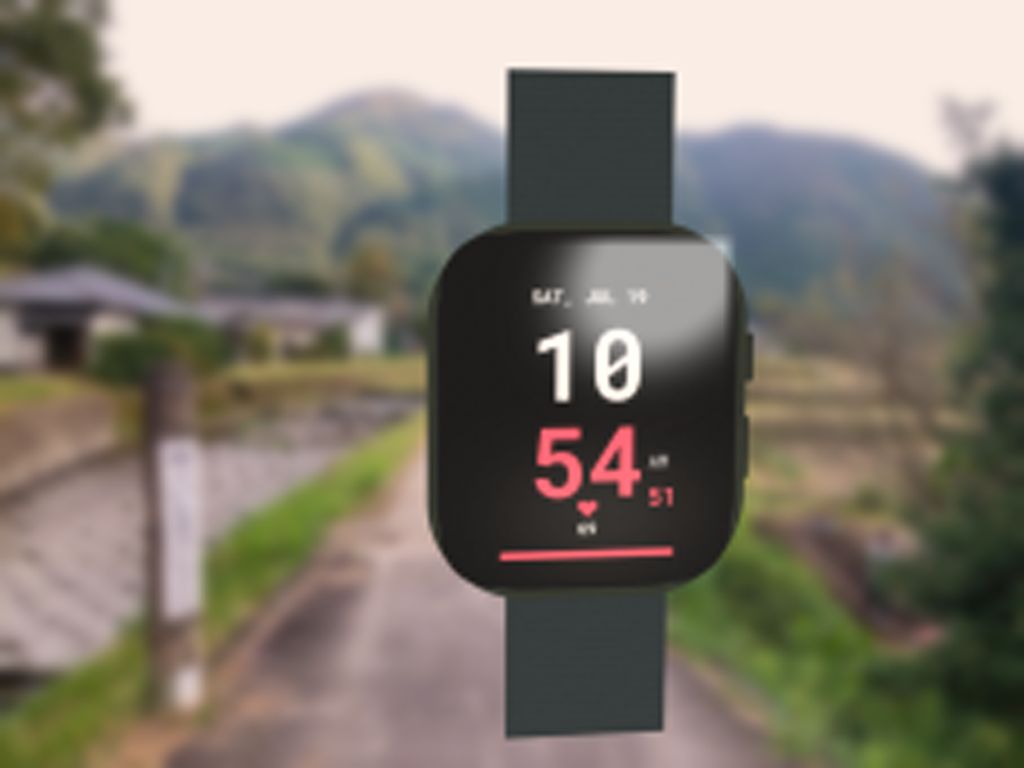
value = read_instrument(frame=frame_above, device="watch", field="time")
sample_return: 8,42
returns 10,54
